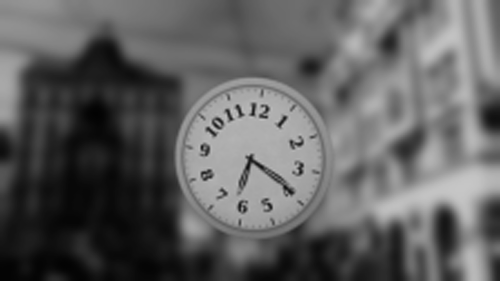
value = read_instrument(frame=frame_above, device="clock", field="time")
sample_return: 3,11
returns 6,19
